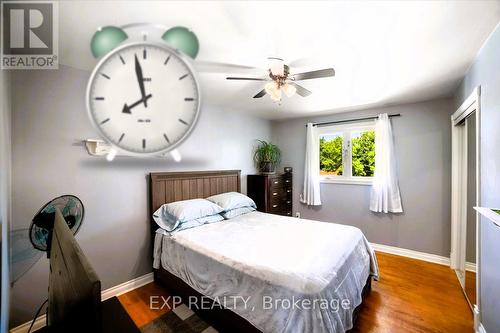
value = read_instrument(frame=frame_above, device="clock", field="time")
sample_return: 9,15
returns 7,58
